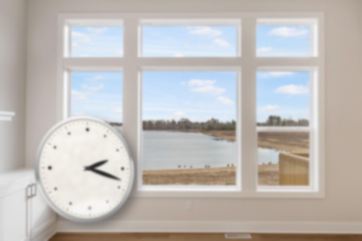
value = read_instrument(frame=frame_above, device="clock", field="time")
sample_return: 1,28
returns 2,18
